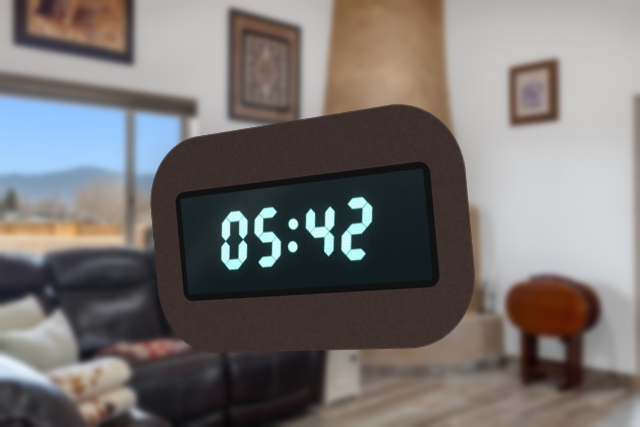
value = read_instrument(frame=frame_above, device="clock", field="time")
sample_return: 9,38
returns 5,42
